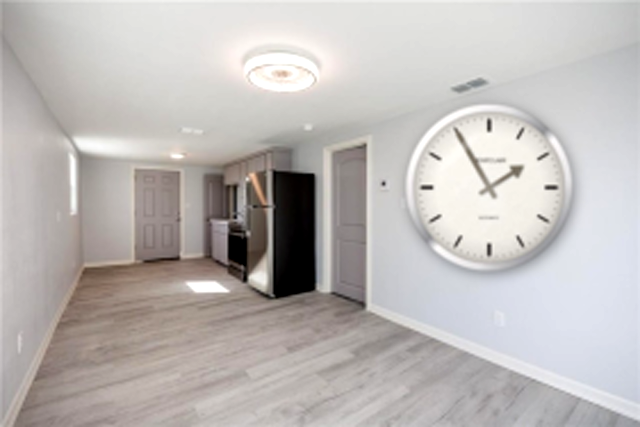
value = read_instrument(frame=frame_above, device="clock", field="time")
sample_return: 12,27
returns 1,55
